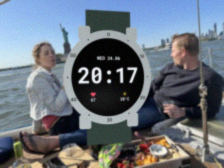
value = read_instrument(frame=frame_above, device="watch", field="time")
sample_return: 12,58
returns 20,17
